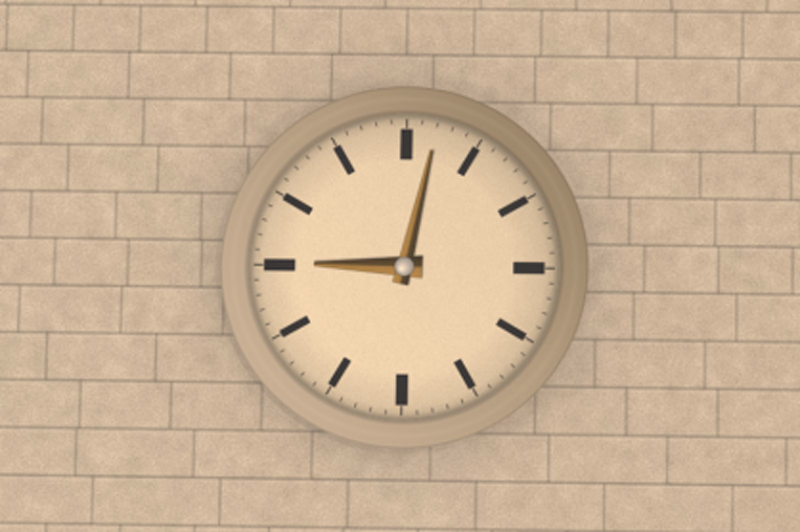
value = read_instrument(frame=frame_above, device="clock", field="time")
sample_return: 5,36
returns 9,02
